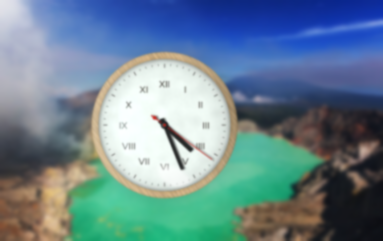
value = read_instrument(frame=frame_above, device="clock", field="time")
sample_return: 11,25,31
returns 4,26,21
